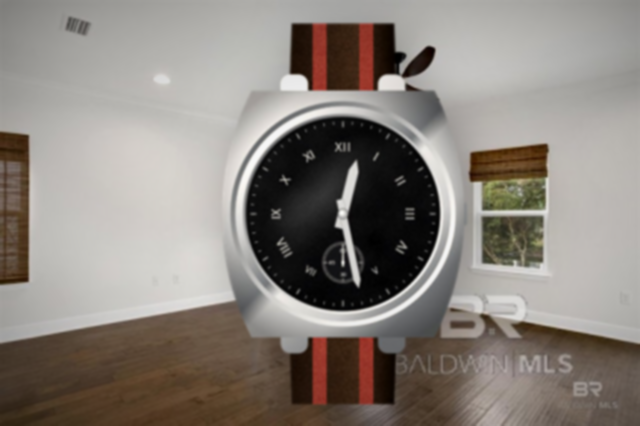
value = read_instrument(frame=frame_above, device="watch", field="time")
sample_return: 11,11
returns 12,28
